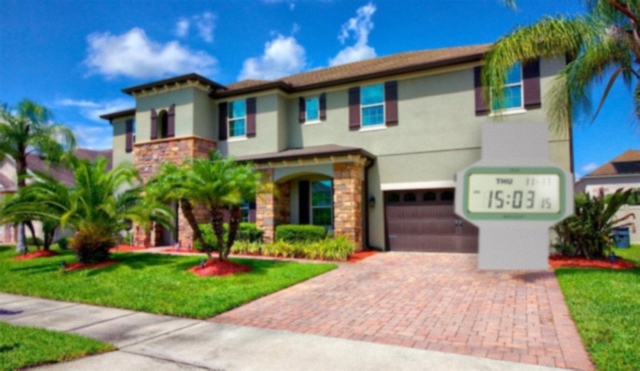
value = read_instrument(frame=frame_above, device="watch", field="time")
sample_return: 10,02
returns 15,03
